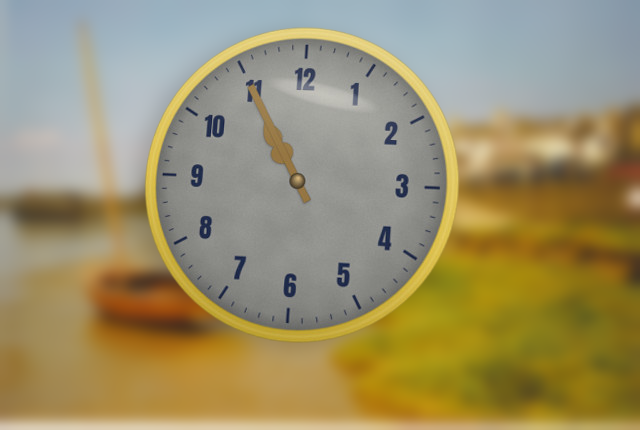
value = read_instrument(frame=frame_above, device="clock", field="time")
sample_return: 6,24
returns 10,55
